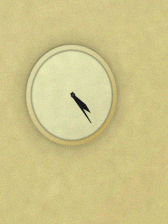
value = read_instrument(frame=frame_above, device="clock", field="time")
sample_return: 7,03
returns 4,24
